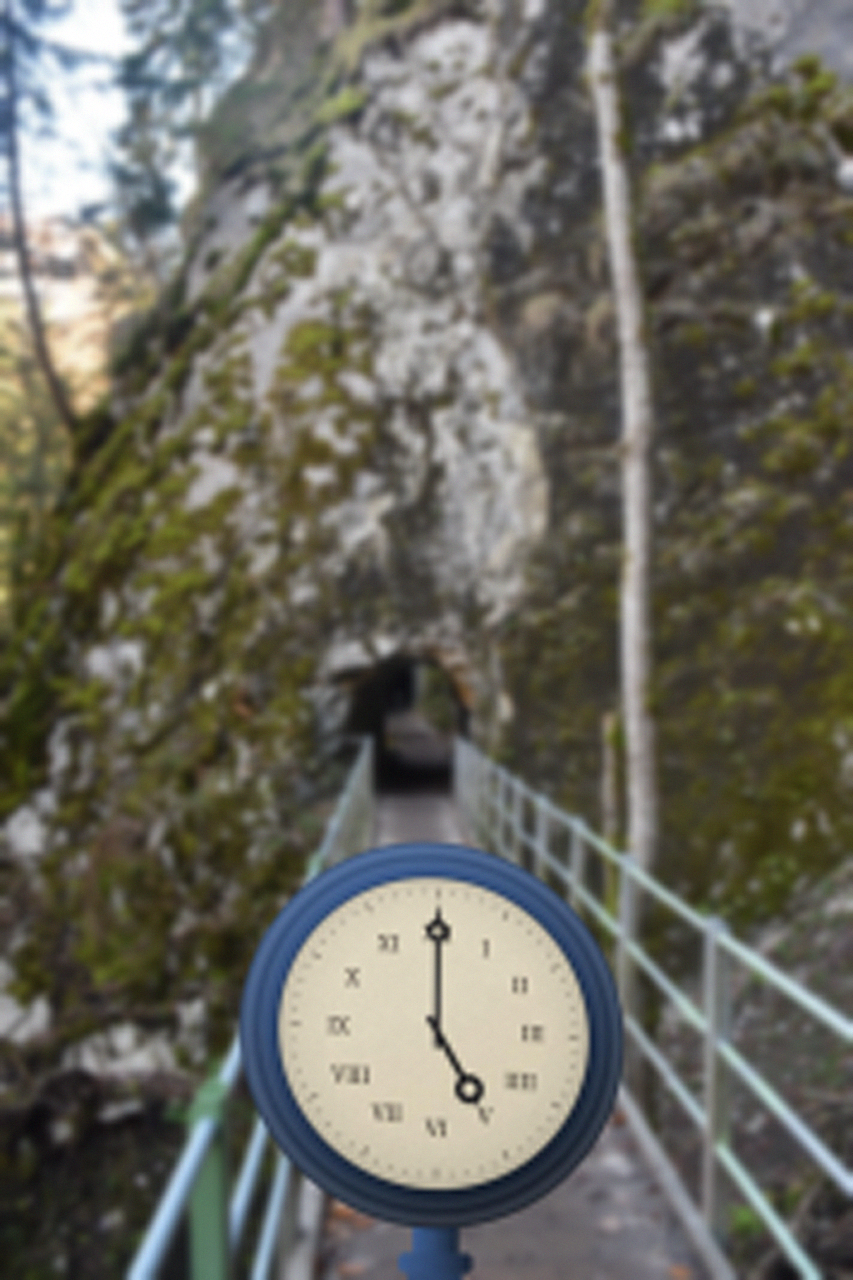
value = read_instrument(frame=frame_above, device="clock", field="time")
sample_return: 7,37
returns 5,00
